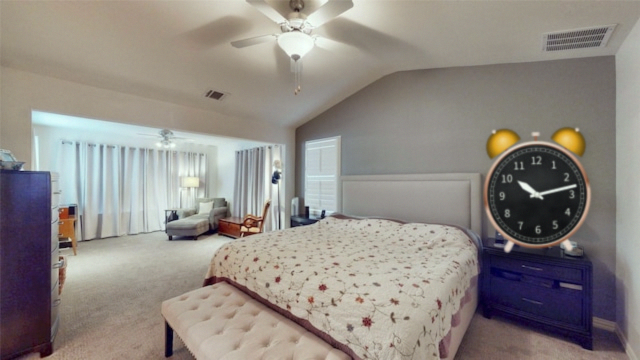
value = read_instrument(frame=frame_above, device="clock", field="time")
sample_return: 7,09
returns 10,13
